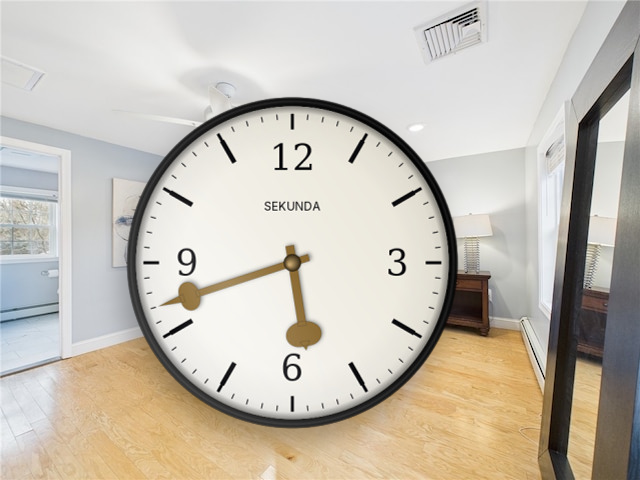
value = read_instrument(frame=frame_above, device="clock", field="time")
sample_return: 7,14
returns 5,42
